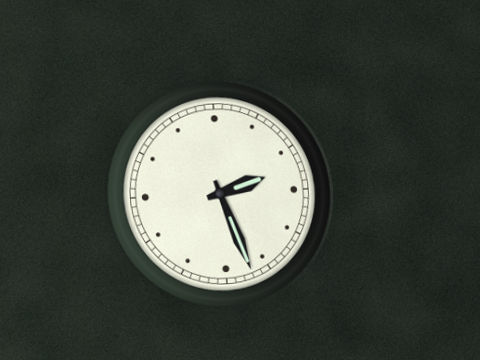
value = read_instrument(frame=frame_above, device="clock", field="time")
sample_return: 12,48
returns 2,27
